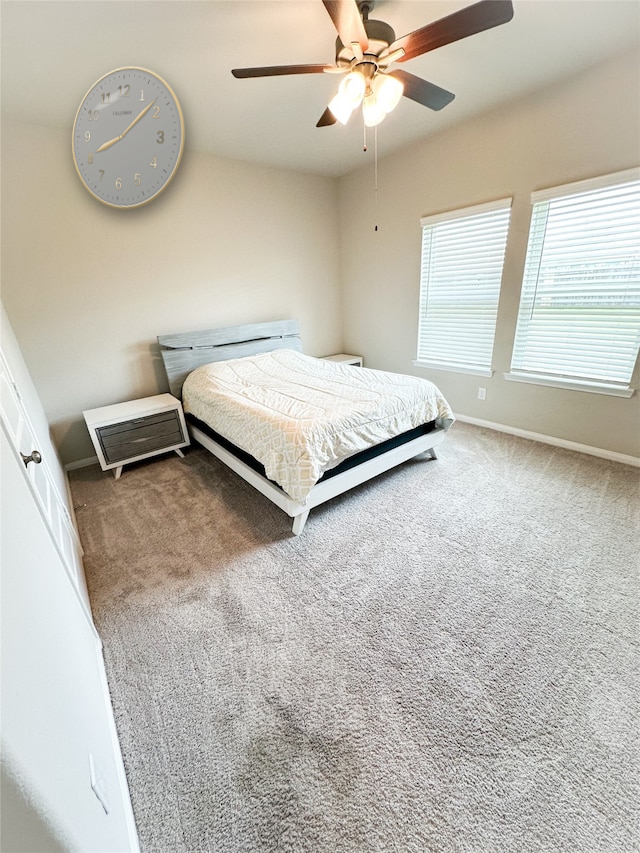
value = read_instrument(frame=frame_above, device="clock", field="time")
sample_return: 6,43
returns 8,08
